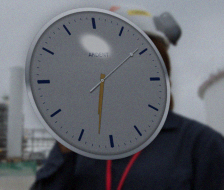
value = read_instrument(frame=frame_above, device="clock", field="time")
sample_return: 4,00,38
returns 6,32,09
